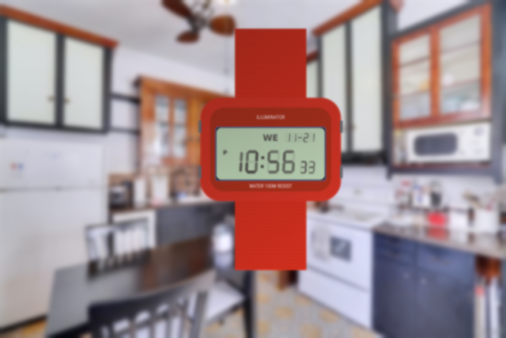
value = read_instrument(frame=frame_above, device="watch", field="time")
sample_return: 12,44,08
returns 10,56,33
